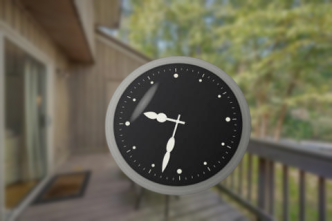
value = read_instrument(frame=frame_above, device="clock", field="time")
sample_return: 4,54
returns 9,33
